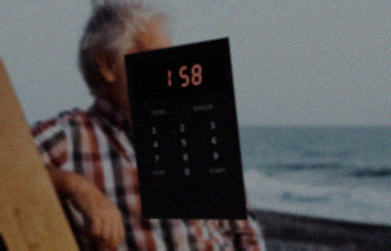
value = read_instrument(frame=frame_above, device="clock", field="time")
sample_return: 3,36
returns 1,58
